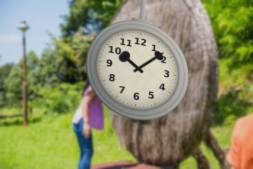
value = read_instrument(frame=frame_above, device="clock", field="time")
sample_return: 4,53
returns 10,08
